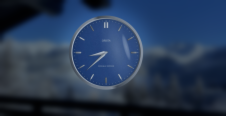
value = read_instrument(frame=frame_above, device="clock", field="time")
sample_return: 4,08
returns 8,38
